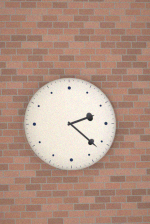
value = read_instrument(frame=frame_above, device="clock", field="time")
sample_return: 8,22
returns 2,22
